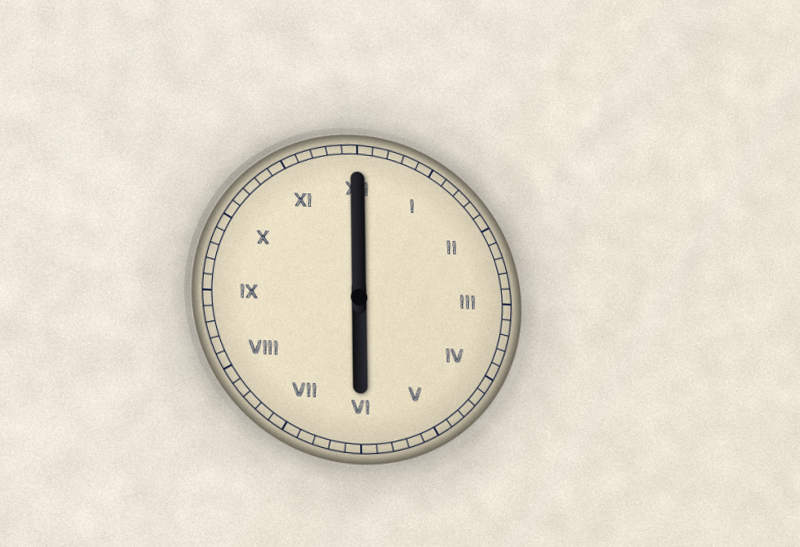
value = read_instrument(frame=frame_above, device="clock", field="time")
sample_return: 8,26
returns 6,00
